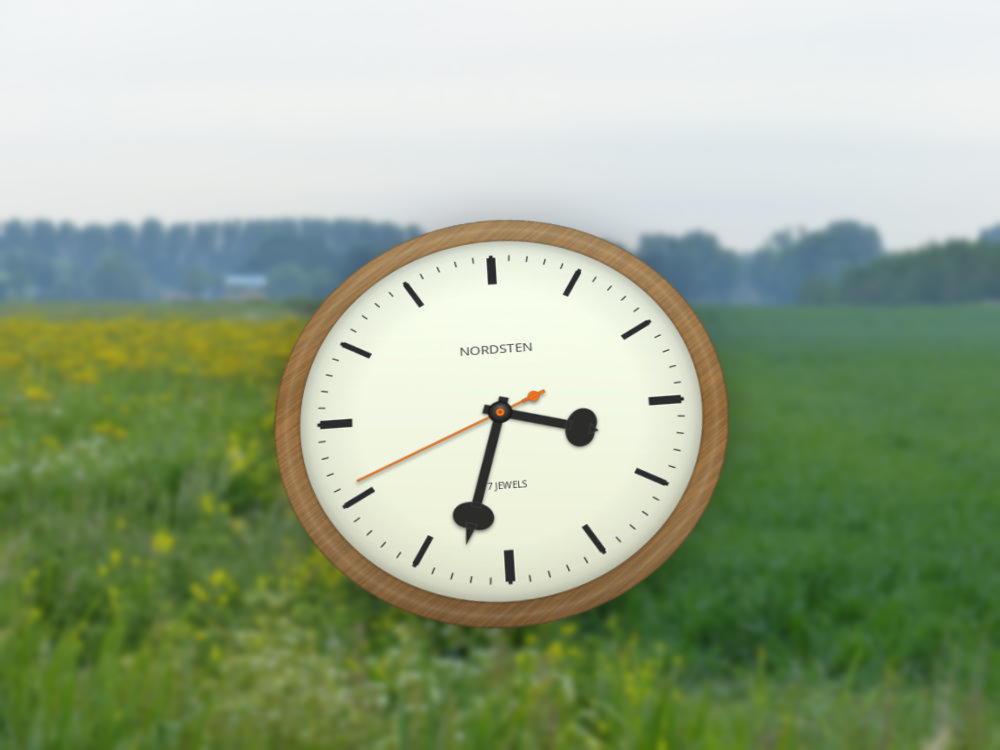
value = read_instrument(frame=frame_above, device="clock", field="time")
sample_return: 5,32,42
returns 3,32,41
